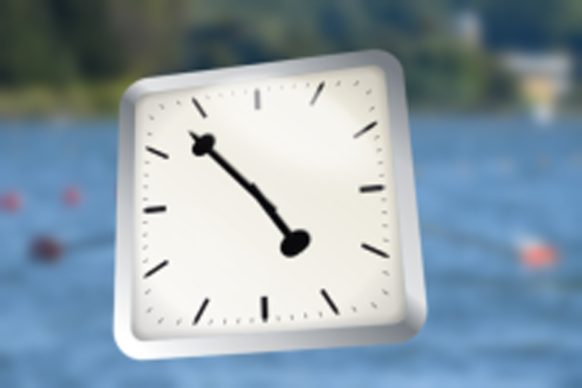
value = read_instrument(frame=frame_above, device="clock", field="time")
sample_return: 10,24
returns 4,53
